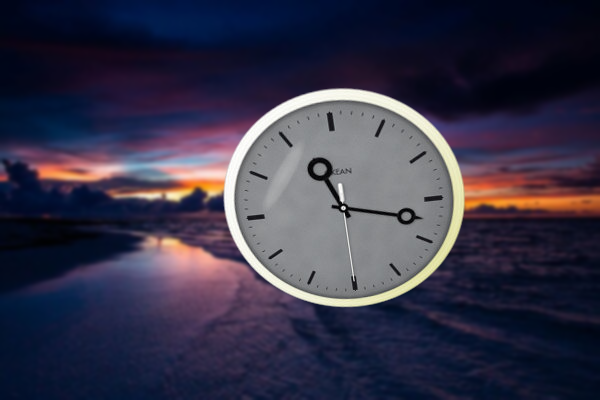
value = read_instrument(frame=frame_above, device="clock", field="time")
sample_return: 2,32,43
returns 11,17,30
